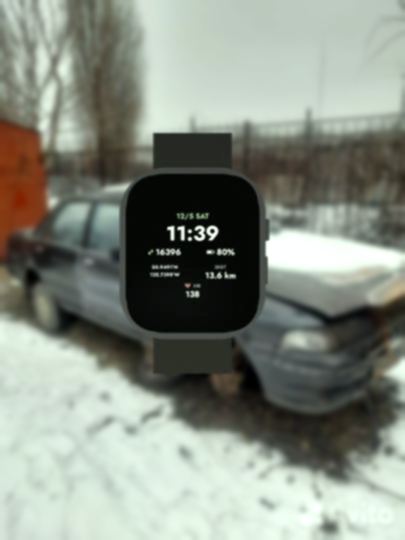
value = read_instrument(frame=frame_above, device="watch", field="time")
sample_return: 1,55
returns 11,39
